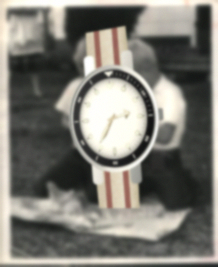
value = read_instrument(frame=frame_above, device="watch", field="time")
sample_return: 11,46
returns 2,36
